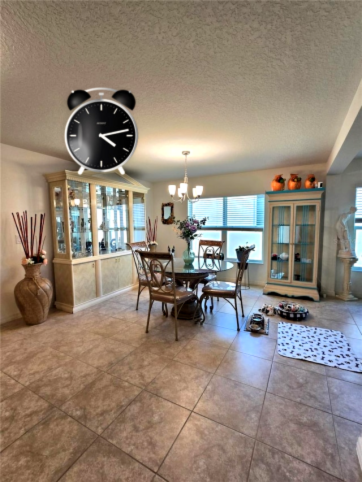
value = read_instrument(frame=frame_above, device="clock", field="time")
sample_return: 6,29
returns 4,13
